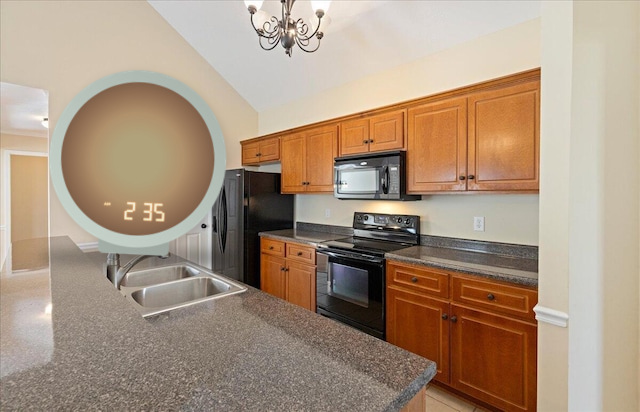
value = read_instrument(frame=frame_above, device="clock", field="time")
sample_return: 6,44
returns 2,35
